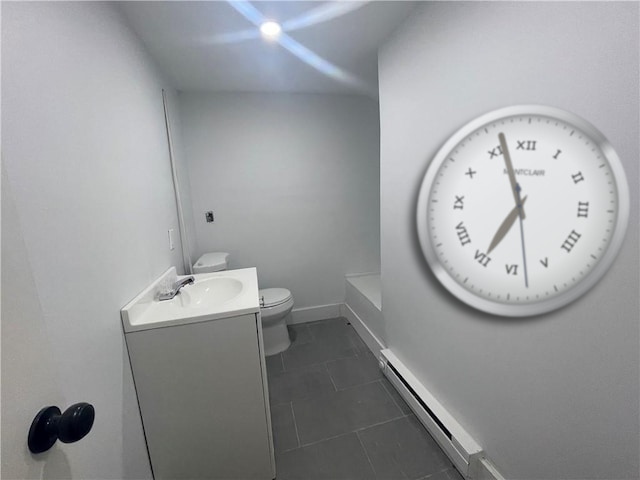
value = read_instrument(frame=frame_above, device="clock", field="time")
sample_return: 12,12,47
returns 6,56,28
